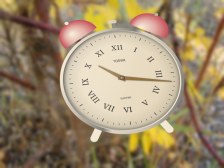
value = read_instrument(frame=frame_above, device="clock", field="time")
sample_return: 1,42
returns 10,17
